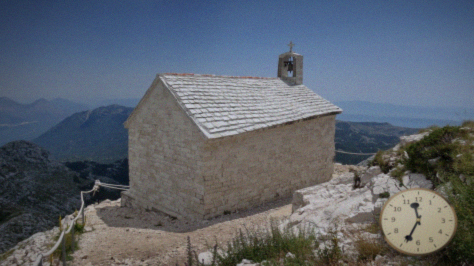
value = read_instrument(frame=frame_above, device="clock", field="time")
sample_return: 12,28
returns 11,34
